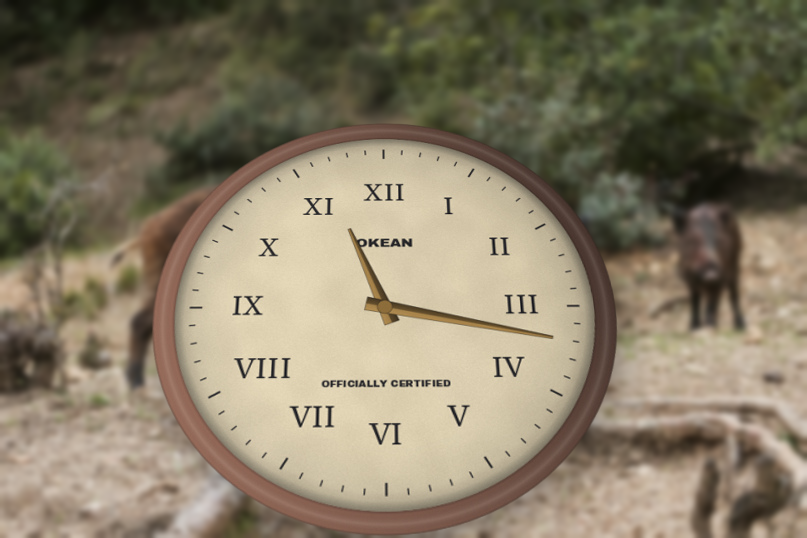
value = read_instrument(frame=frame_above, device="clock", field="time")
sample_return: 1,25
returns 11,17
